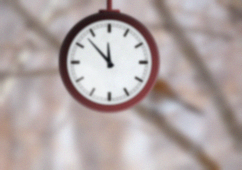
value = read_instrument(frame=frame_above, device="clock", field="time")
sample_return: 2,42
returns 11,53
